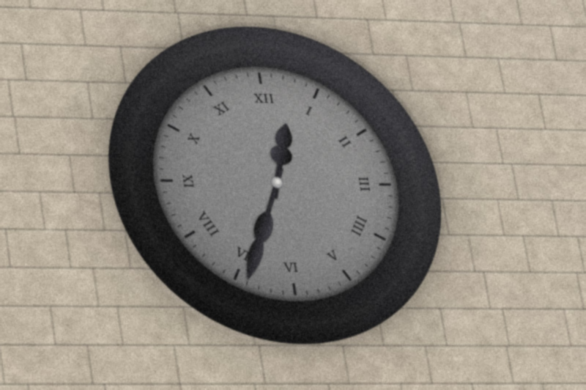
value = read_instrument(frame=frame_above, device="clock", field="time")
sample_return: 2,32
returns 12,34
